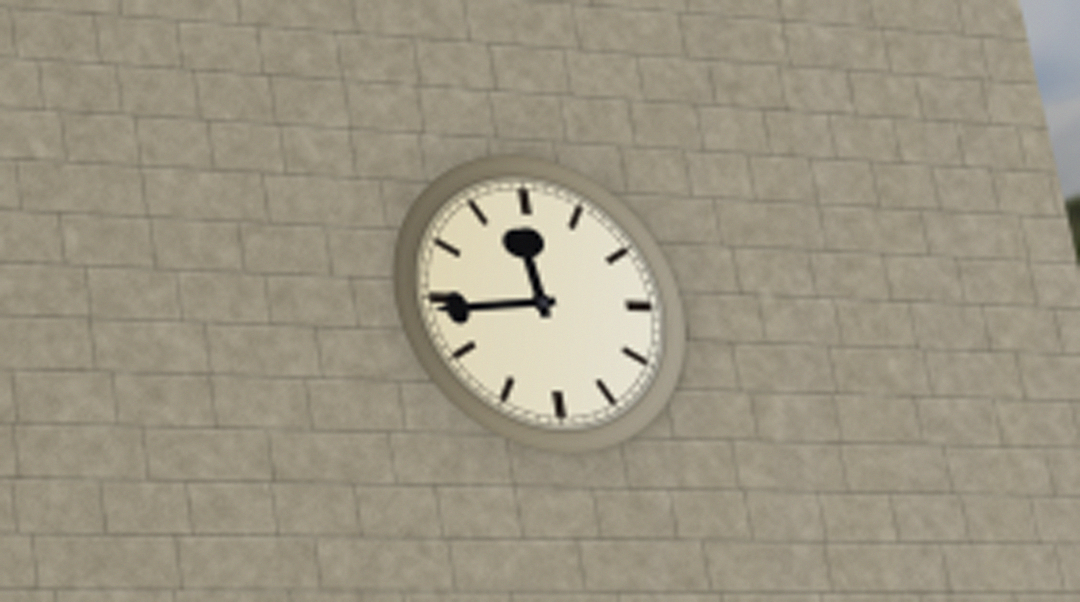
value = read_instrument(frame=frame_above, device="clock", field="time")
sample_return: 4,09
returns 11,44
